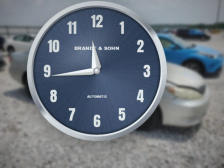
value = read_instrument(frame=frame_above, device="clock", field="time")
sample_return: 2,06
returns 11,44
